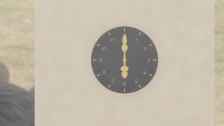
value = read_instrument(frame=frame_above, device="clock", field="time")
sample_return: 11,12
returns 6,00
